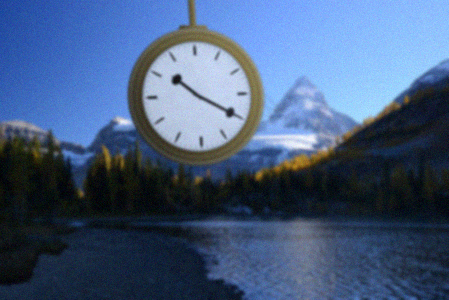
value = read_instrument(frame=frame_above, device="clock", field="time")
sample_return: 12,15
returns 10,20
